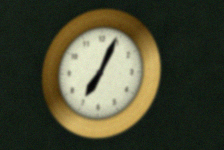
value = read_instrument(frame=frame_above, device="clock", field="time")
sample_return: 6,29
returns 7,04
